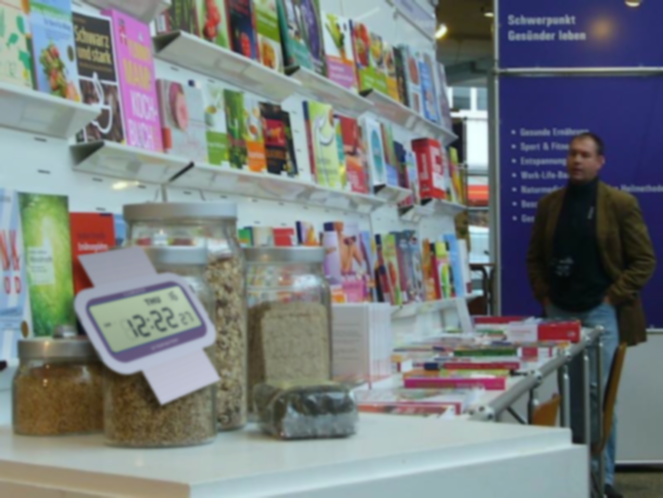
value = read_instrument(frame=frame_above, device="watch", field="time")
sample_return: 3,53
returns 12,22
